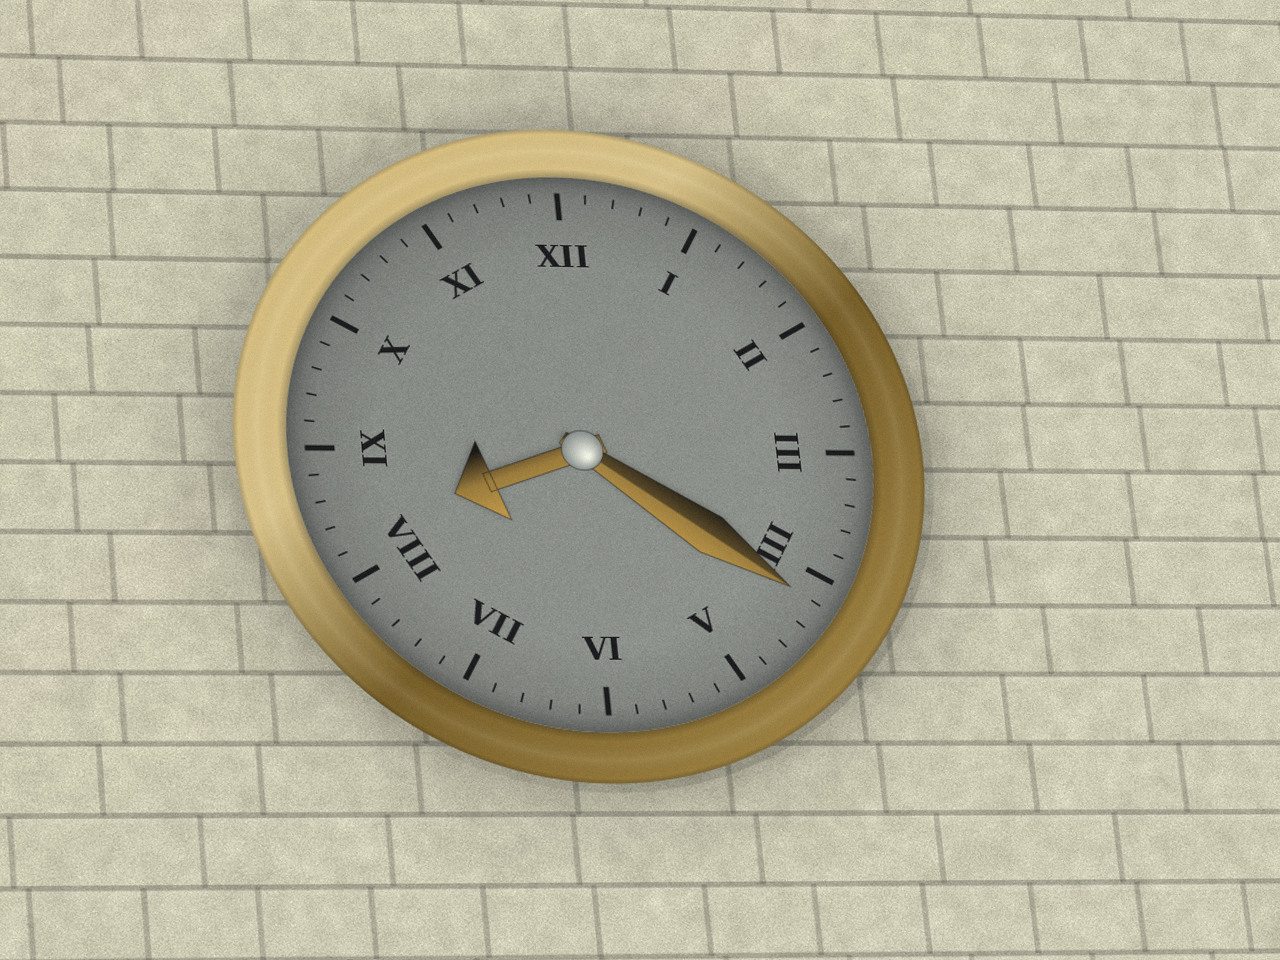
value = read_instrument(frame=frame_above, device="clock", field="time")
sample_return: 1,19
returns 8,21
